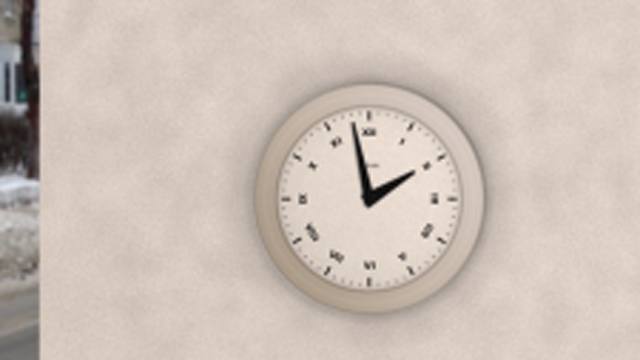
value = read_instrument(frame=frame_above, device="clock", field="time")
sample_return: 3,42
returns 1,58
